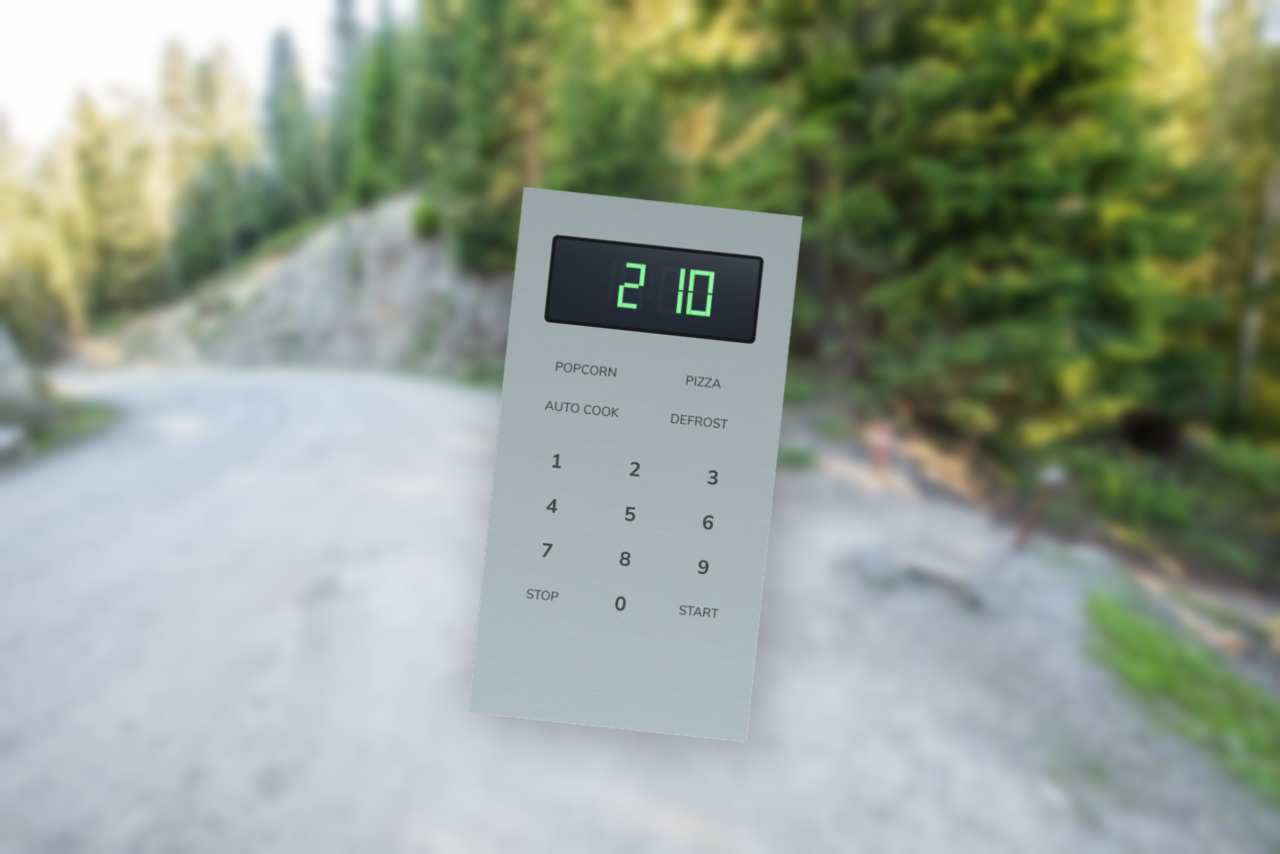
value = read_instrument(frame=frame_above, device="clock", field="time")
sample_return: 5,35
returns 2,10
